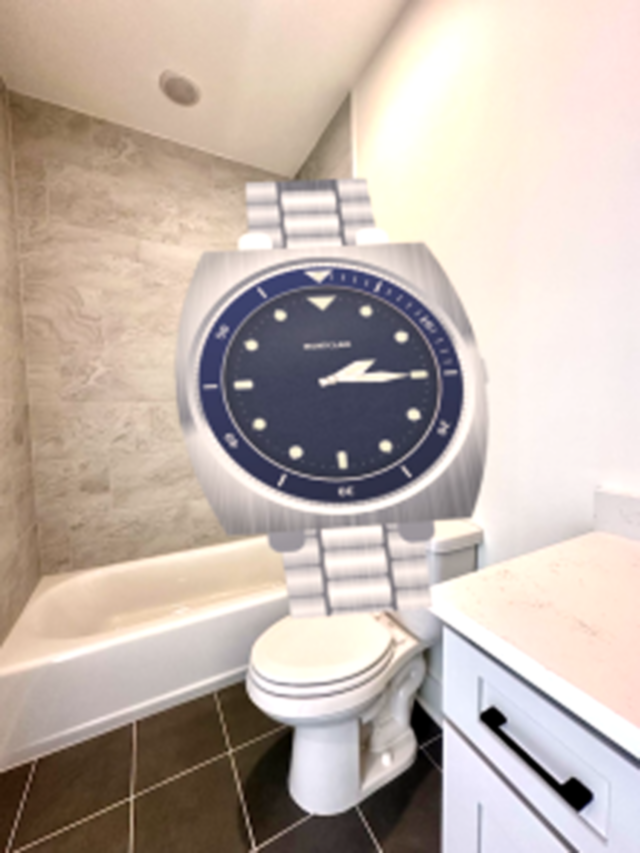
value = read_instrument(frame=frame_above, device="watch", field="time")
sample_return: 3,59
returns 2,15
